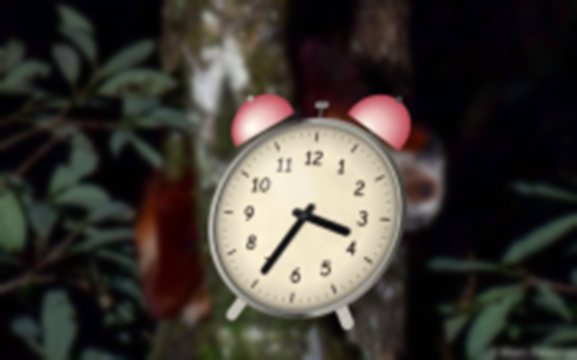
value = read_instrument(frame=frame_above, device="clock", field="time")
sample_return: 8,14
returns 3,35
